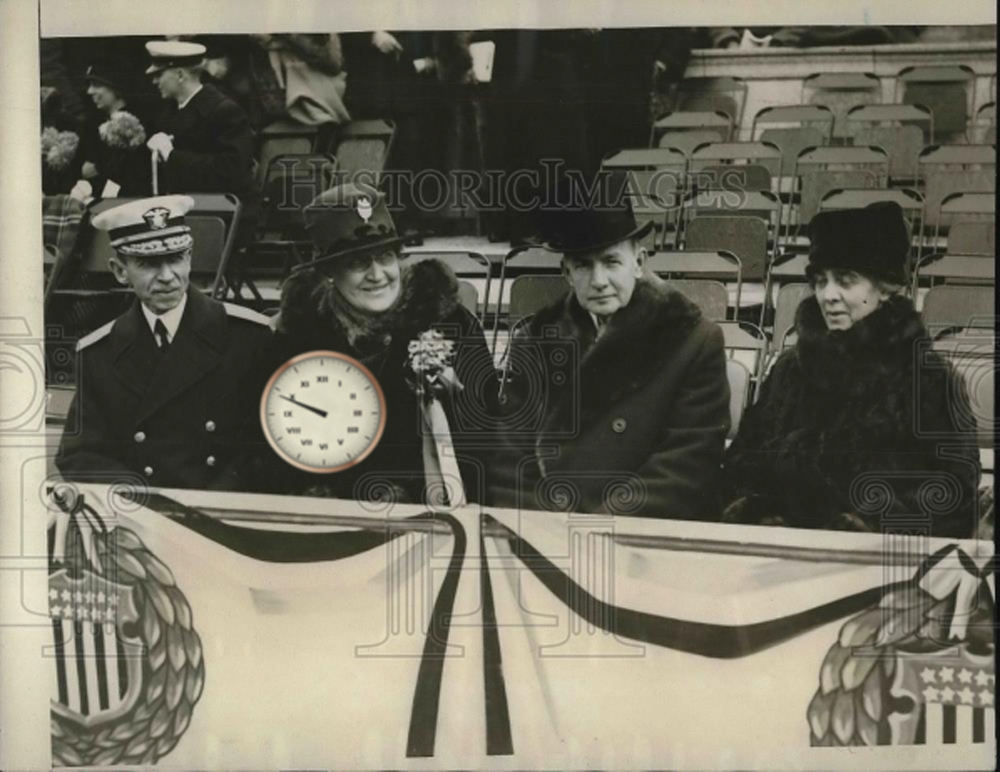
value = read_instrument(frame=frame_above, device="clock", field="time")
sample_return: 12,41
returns 9,49
